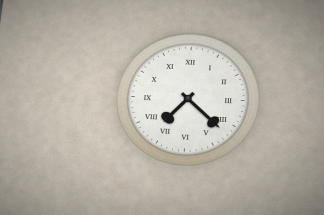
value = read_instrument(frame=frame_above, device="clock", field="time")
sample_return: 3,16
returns 7,22
